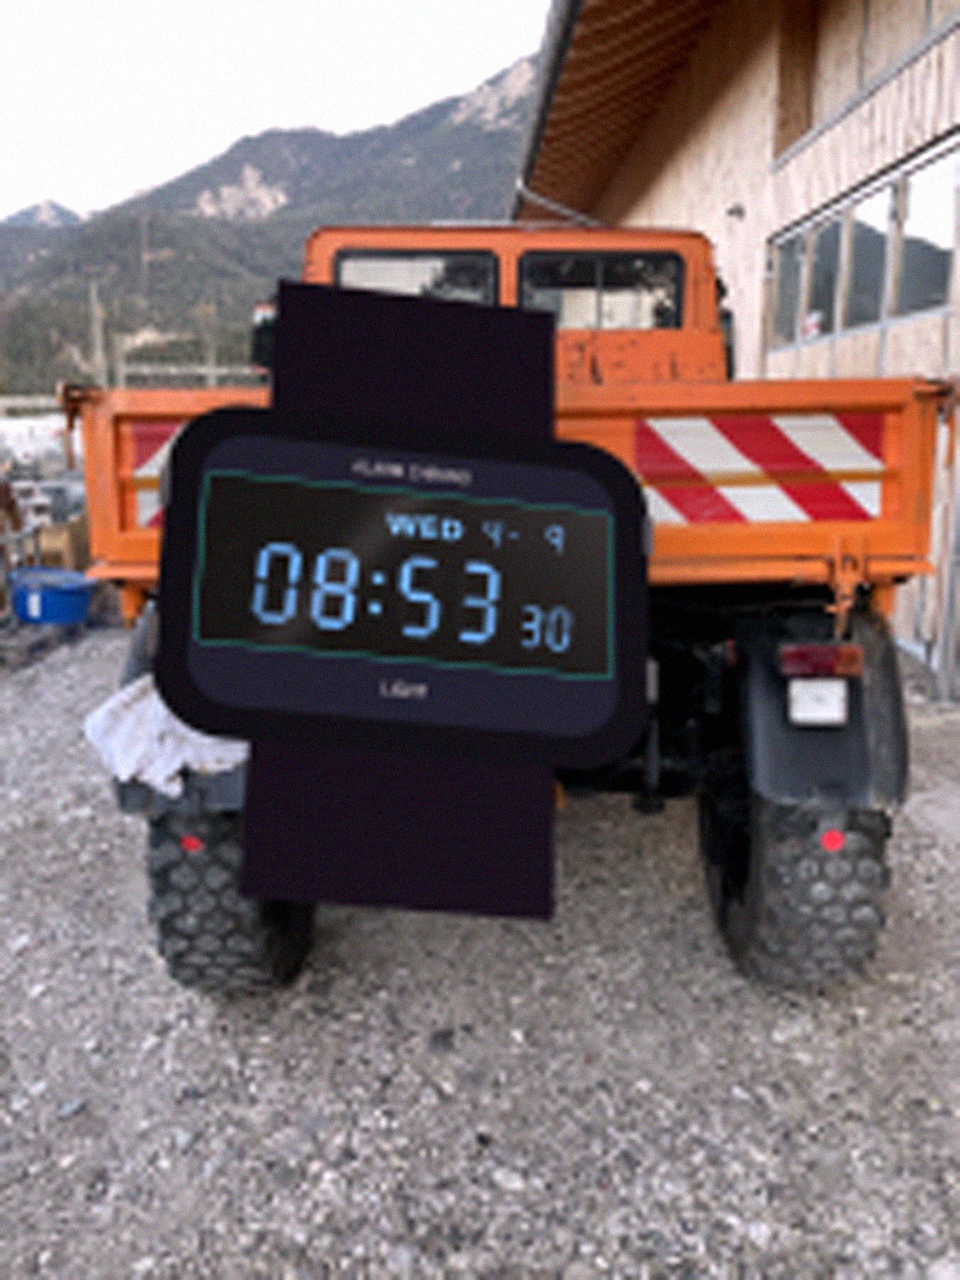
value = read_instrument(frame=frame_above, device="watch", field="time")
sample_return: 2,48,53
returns 8,53,30
